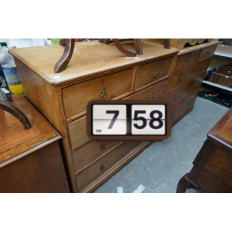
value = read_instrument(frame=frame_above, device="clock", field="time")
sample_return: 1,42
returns 7,58
